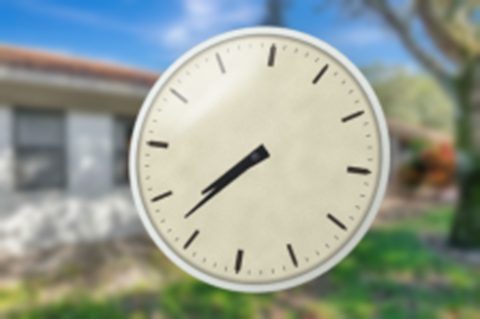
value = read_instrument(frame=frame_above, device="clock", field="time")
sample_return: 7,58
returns 7,37
